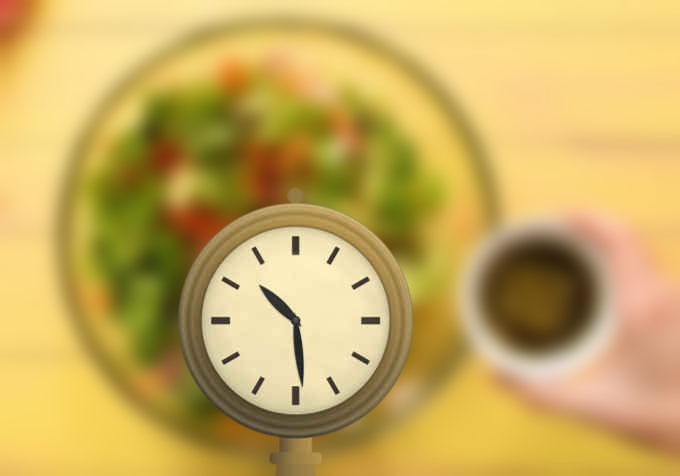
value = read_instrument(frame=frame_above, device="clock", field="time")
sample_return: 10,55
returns 10,29
